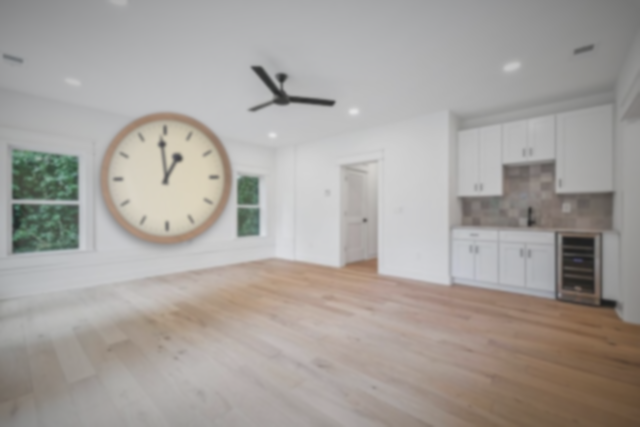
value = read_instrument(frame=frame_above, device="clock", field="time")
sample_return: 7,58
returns 12,59
